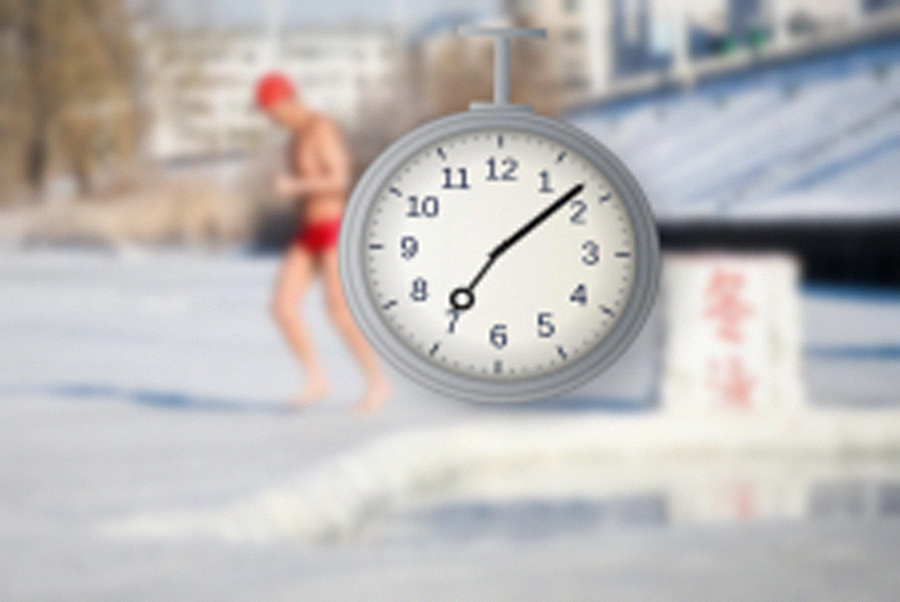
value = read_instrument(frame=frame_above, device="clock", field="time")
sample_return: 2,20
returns 7,08
